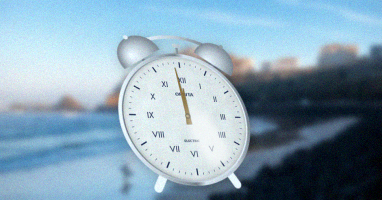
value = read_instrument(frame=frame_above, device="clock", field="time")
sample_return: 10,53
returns 11,59
